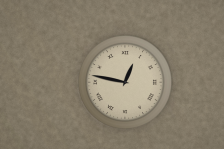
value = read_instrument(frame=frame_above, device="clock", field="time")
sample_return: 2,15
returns 12,47
